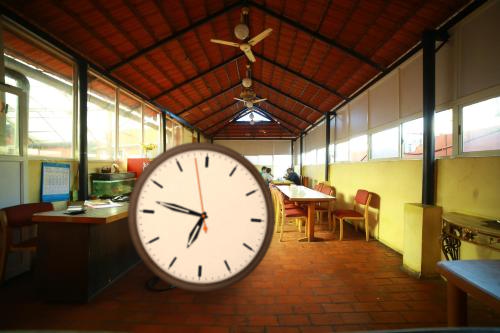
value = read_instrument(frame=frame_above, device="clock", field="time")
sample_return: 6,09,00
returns 6,46,58
